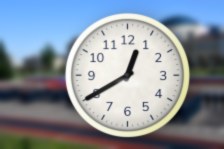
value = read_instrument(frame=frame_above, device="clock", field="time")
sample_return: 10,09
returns 12,40
